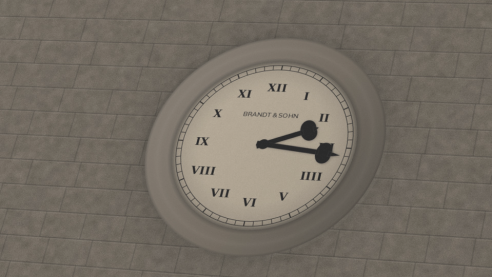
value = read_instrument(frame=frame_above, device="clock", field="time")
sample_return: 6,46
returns 2,16
